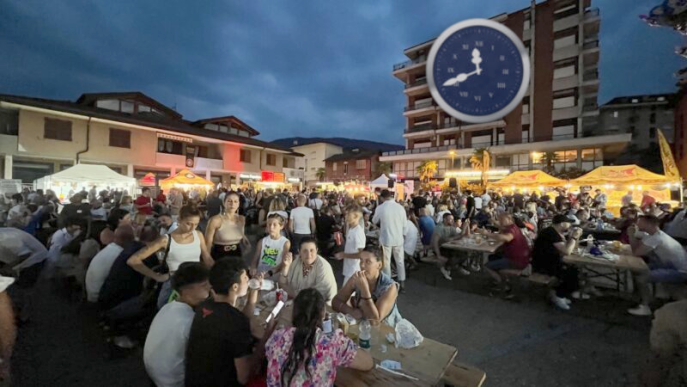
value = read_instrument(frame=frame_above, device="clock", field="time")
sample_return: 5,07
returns 11,41
